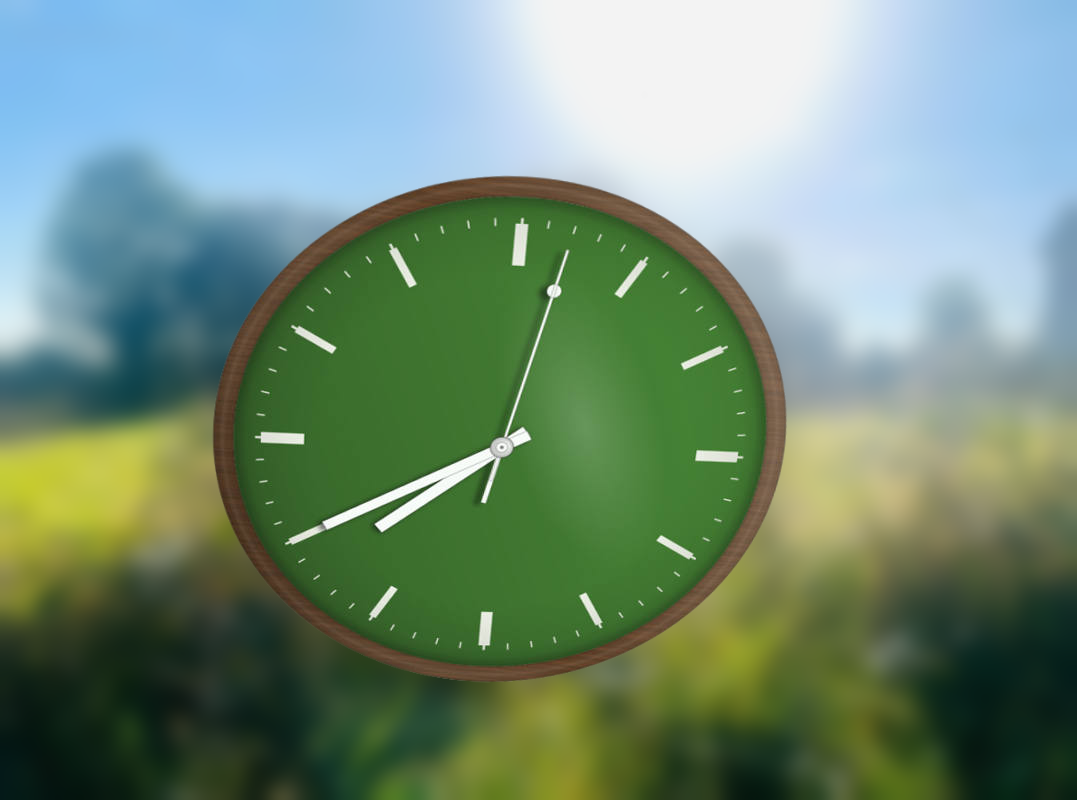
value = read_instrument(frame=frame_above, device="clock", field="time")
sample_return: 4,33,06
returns 7,40,02
